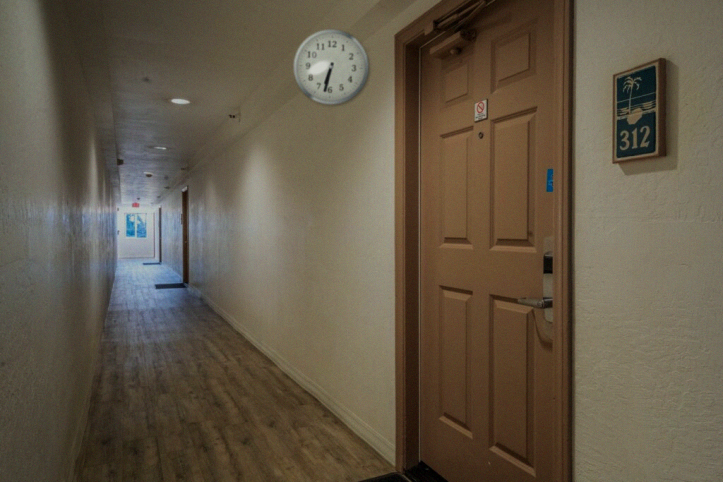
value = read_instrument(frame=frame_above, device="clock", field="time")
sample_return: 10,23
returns 6,32
